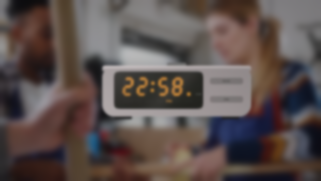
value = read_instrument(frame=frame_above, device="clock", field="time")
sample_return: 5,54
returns 22,58
